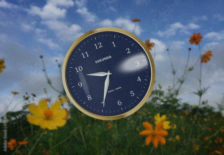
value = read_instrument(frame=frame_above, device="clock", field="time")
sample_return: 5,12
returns 9,35
